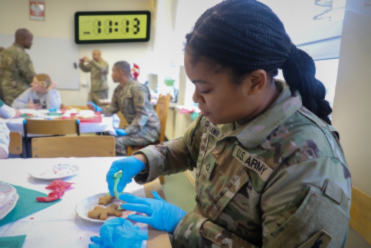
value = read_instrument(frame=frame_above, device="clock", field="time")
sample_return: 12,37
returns 11,13
